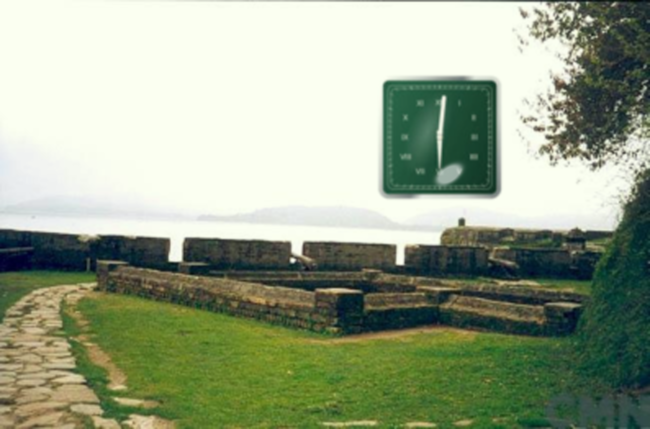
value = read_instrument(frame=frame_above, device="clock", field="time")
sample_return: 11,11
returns 6,01
